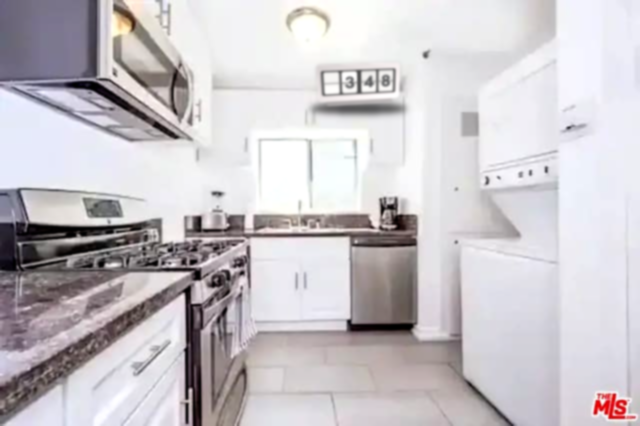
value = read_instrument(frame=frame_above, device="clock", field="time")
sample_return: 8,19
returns 3,48
